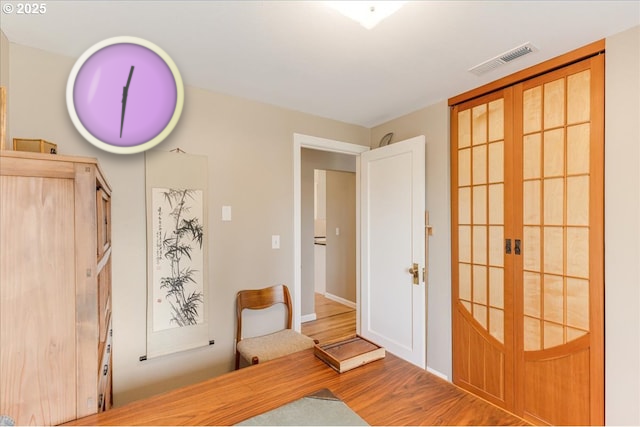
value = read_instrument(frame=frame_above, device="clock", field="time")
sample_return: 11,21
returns 12,31
